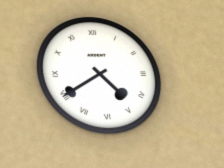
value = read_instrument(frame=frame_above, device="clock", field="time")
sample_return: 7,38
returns 4,40
